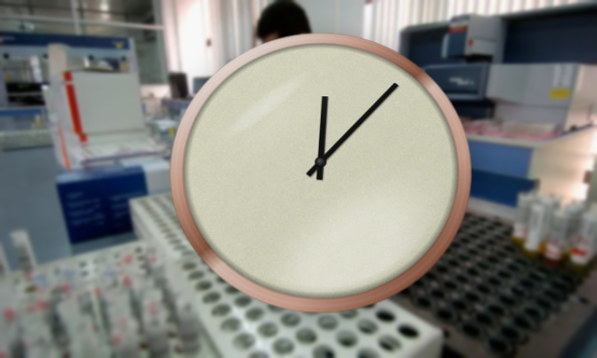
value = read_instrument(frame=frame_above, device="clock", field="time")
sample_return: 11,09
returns 12,07
